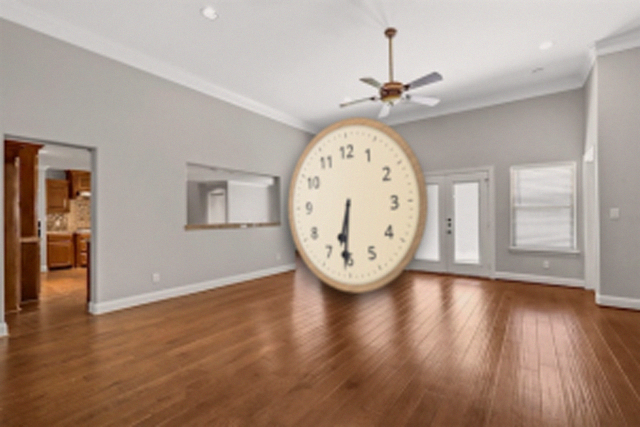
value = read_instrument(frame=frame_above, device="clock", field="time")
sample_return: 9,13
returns 6,31
